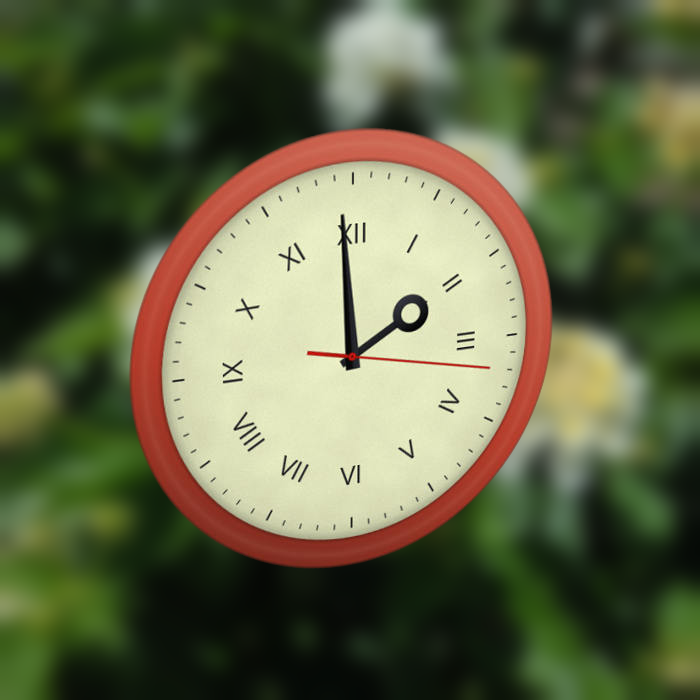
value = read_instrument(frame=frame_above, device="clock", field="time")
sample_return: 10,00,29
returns 1,59,17
